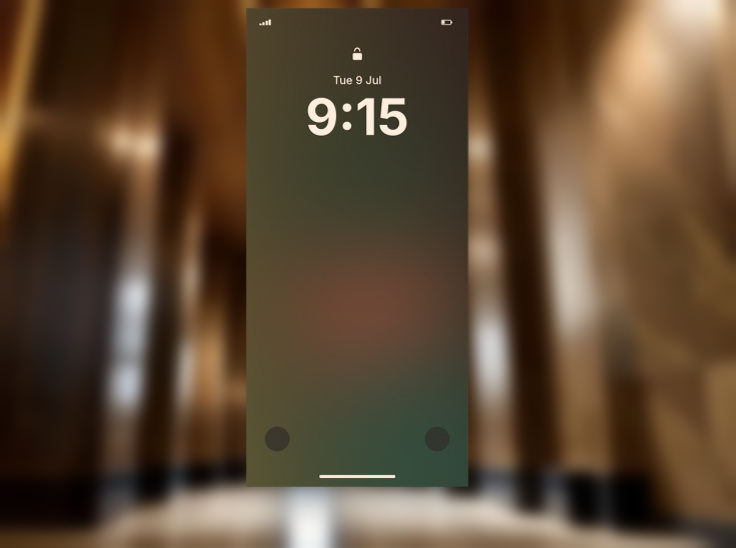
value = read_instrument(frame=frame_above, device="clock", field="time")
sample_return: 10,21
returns 9,15
